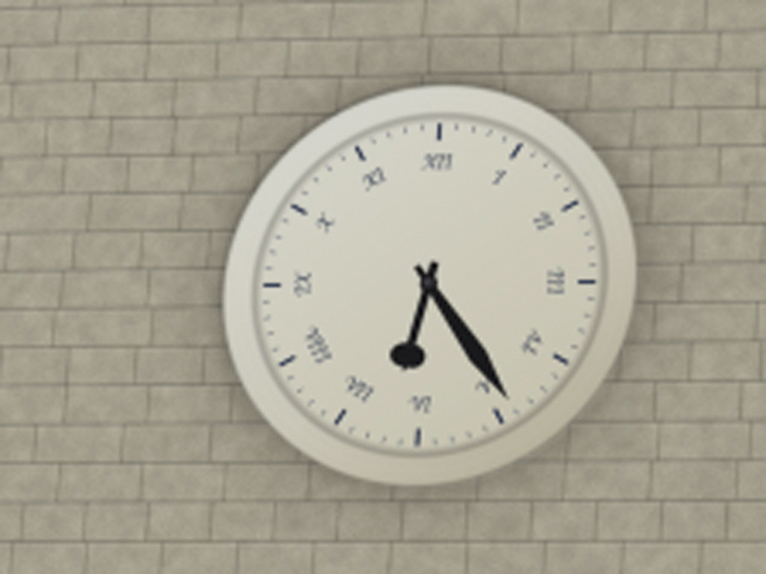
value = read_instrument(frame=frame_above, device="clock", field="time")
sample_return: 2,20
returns 6,24
